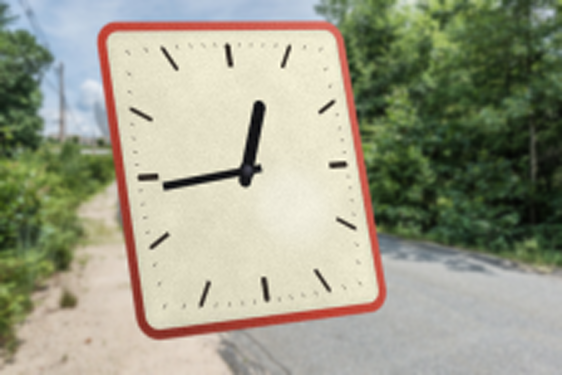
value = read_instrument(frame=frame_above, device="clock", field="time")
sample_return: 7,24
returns 12,44
